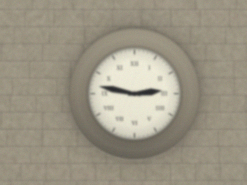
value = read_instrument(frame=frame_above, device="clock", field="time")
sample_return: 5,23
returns 2,47
